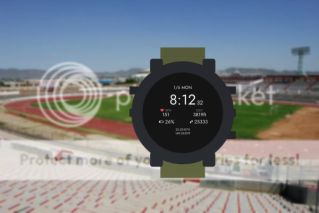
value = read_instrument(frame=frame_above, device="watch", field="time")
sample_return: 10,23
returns 8,12
